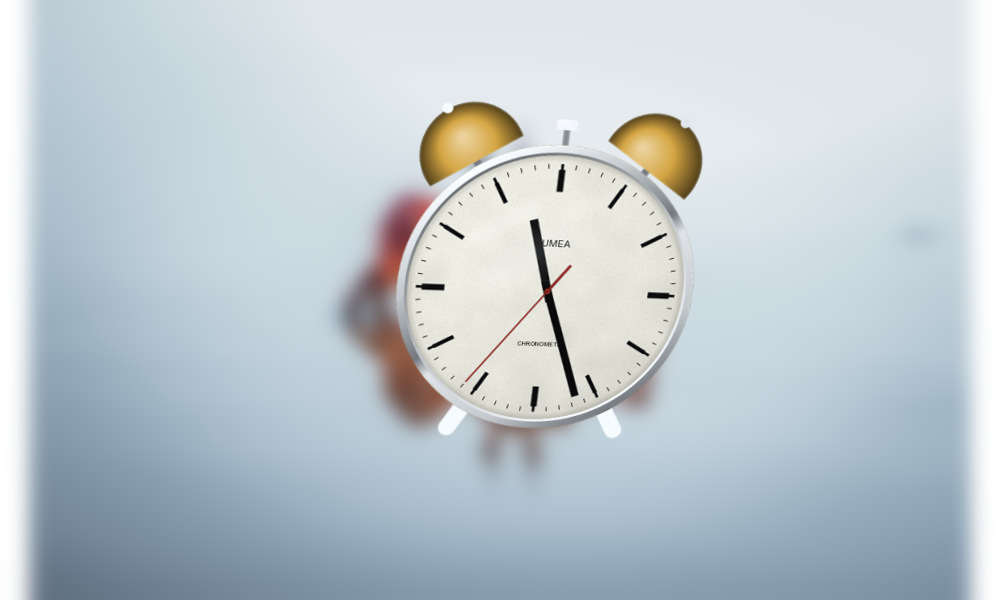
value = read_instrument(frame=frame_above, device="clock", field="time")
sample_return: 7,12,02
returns 11,26,36
